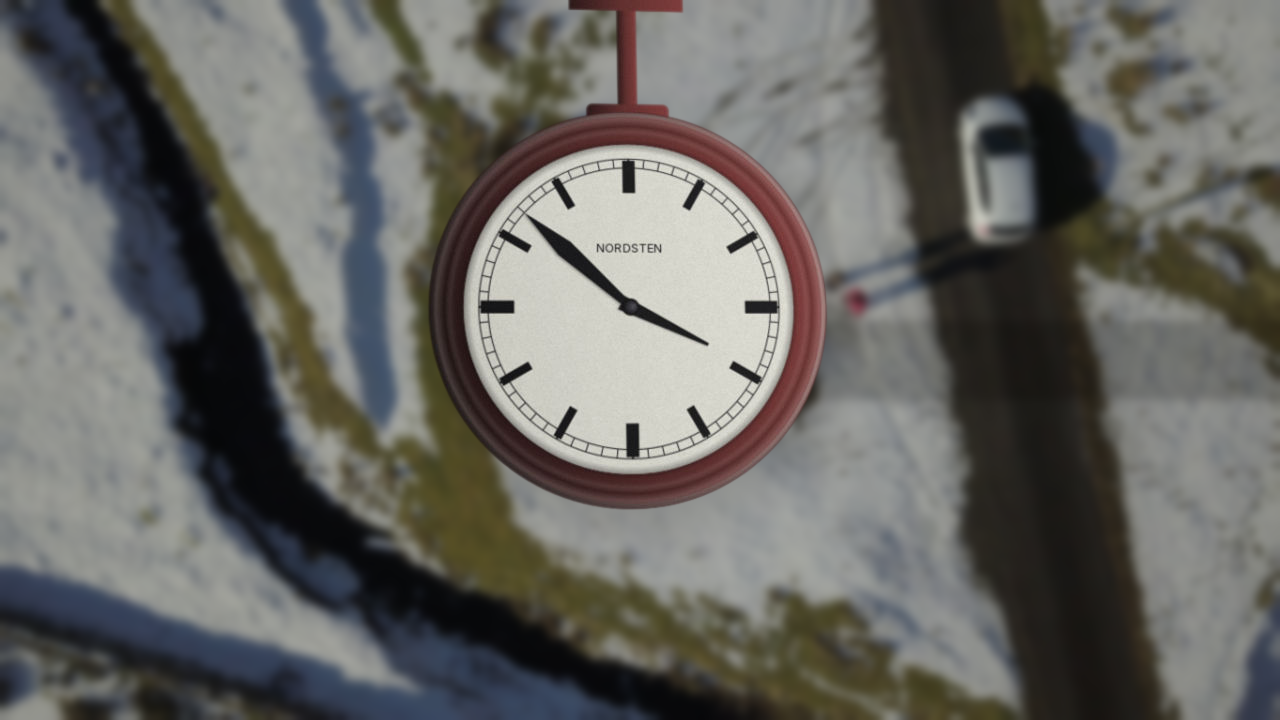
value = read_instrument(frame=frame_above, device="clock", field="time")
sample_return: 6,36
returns 3,52
